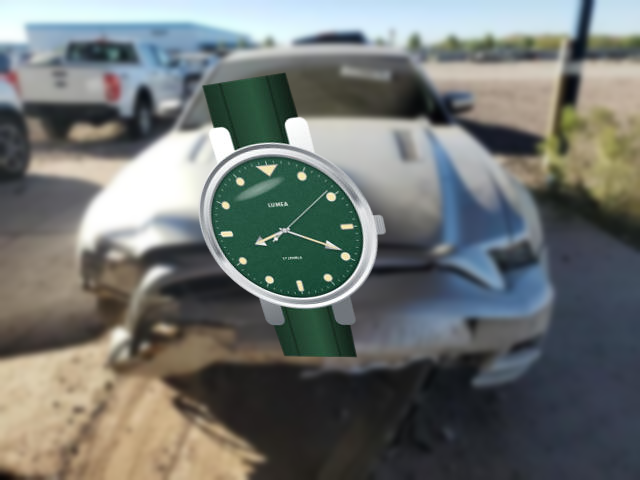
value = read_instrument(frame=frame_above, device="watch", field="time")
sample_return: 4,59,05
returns 8,19,09
